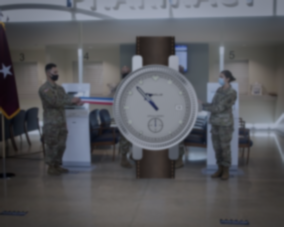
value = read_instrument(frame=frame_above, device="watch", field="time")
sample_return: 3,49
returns 10,53
